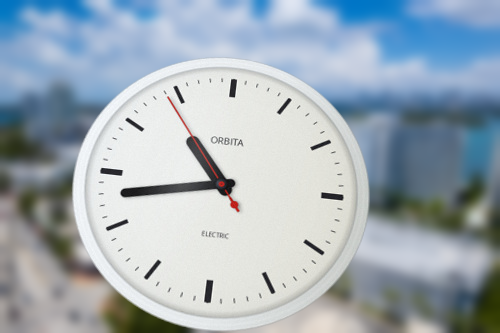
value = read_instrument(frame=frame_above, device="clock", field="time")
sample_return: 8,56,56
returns 10,42,54
